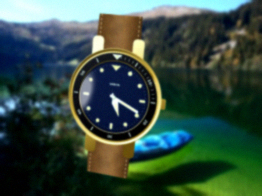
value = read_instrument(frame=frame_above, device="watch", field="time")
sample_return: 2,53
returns 5,19
